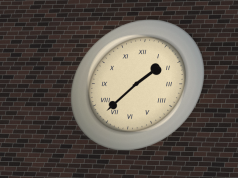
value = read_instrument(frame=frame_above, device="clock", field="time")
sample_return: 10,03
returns 1,37
